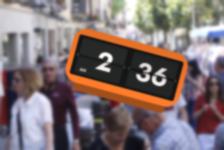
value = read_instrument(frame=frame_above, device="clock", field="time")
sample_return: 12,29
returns 2,36
